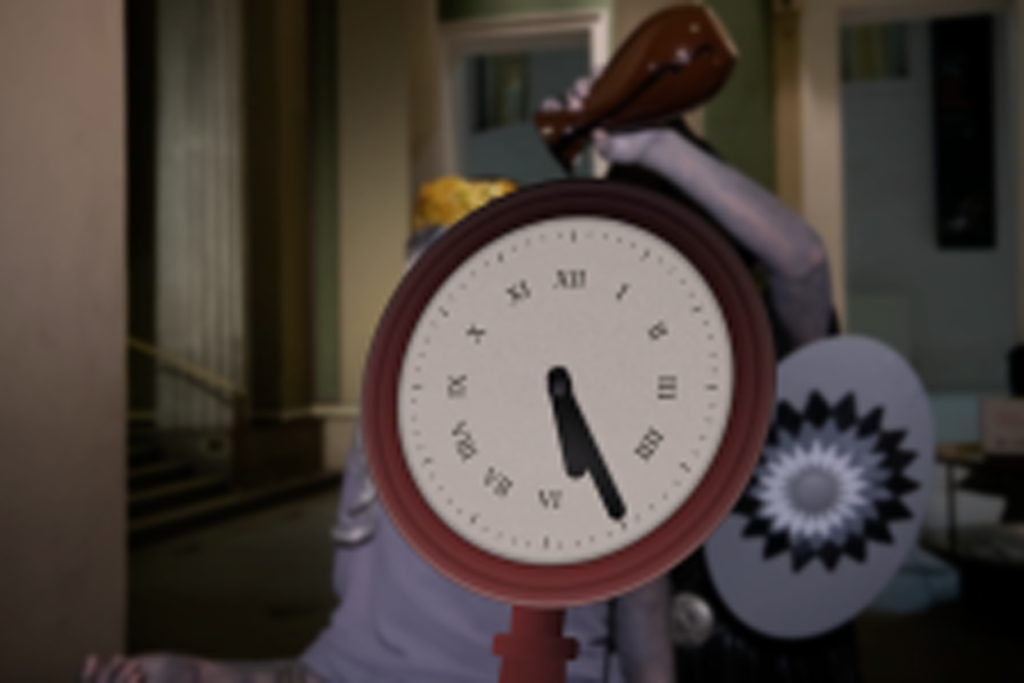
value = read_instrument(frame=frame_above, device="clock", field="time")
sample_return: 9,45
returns 5,25
